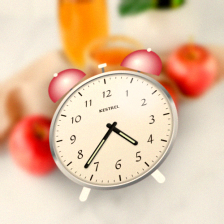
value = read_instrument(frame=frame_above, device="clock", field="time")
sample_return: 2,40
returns 4,37
